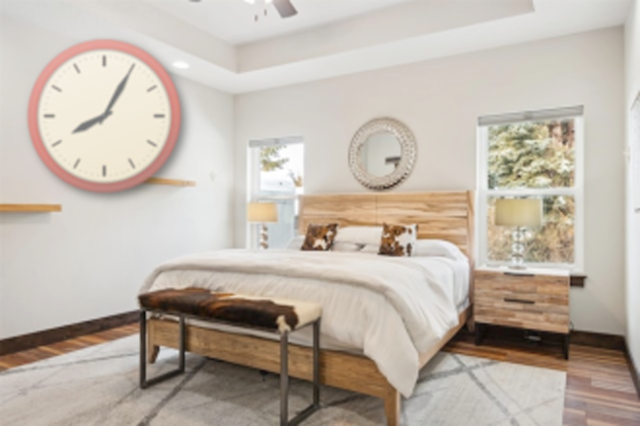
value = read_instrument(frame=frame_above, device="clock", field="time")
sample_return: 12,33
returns 8,05
